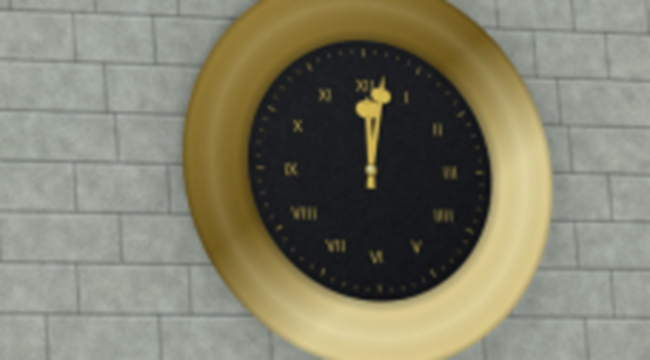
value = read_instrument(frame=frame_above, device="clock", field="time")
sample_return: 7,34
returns 12,02
